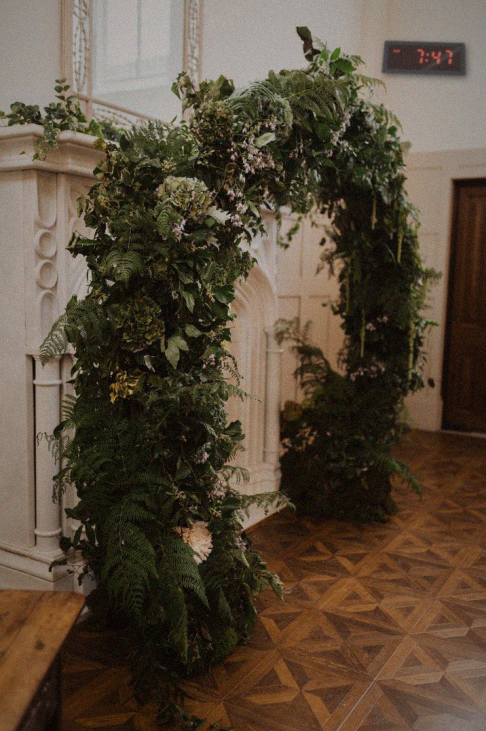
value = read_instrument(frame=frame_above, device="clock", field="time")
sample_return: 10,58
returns 7,47
